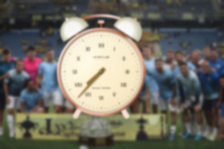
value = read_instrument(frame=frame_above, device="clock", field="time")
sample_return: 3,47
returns 7,37
